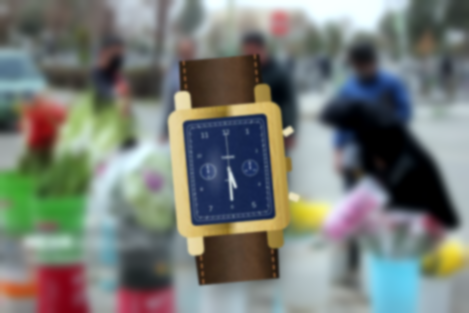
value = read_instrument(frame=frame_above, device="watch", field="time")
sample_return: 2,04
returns 5,30
